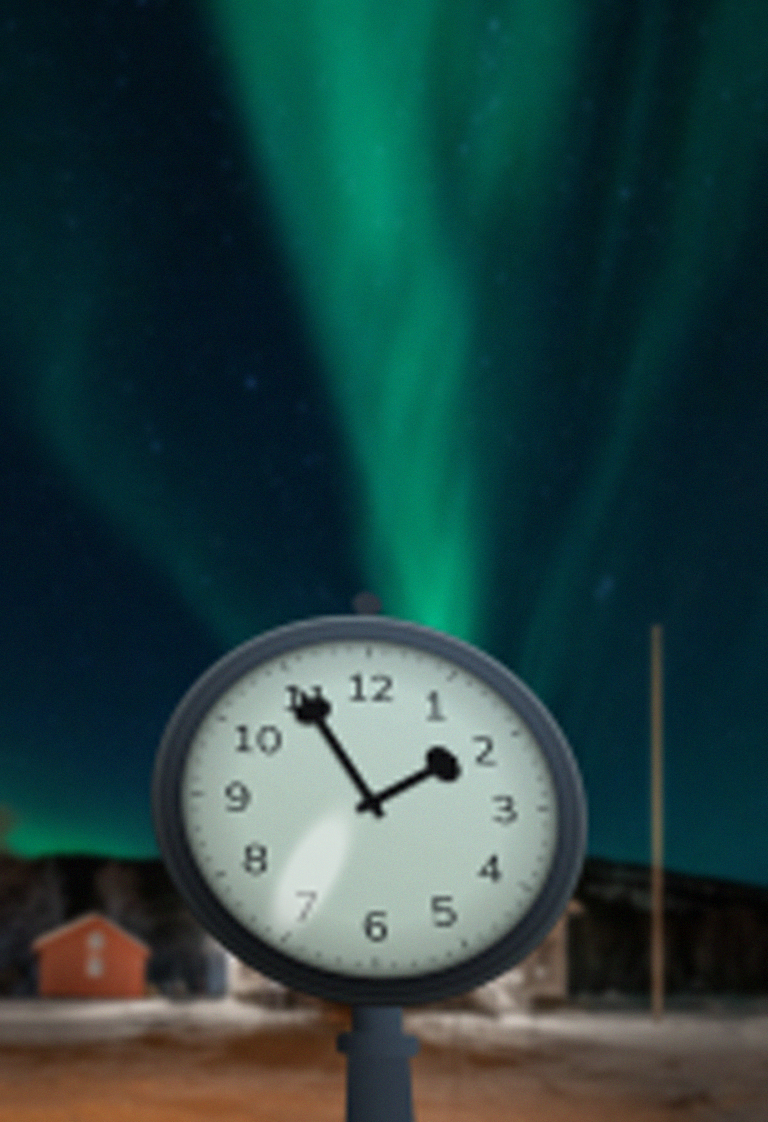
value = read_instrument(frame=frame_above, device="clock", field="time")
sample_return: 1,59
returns 1,55
